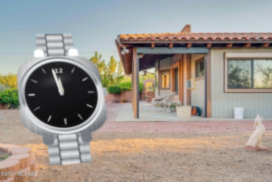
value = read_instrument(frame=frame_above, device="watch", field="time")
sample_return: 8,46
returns 11,58
